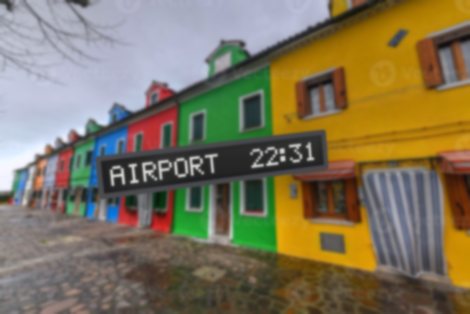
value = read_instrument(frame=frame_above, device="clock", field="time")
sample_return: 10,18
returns 22,31
